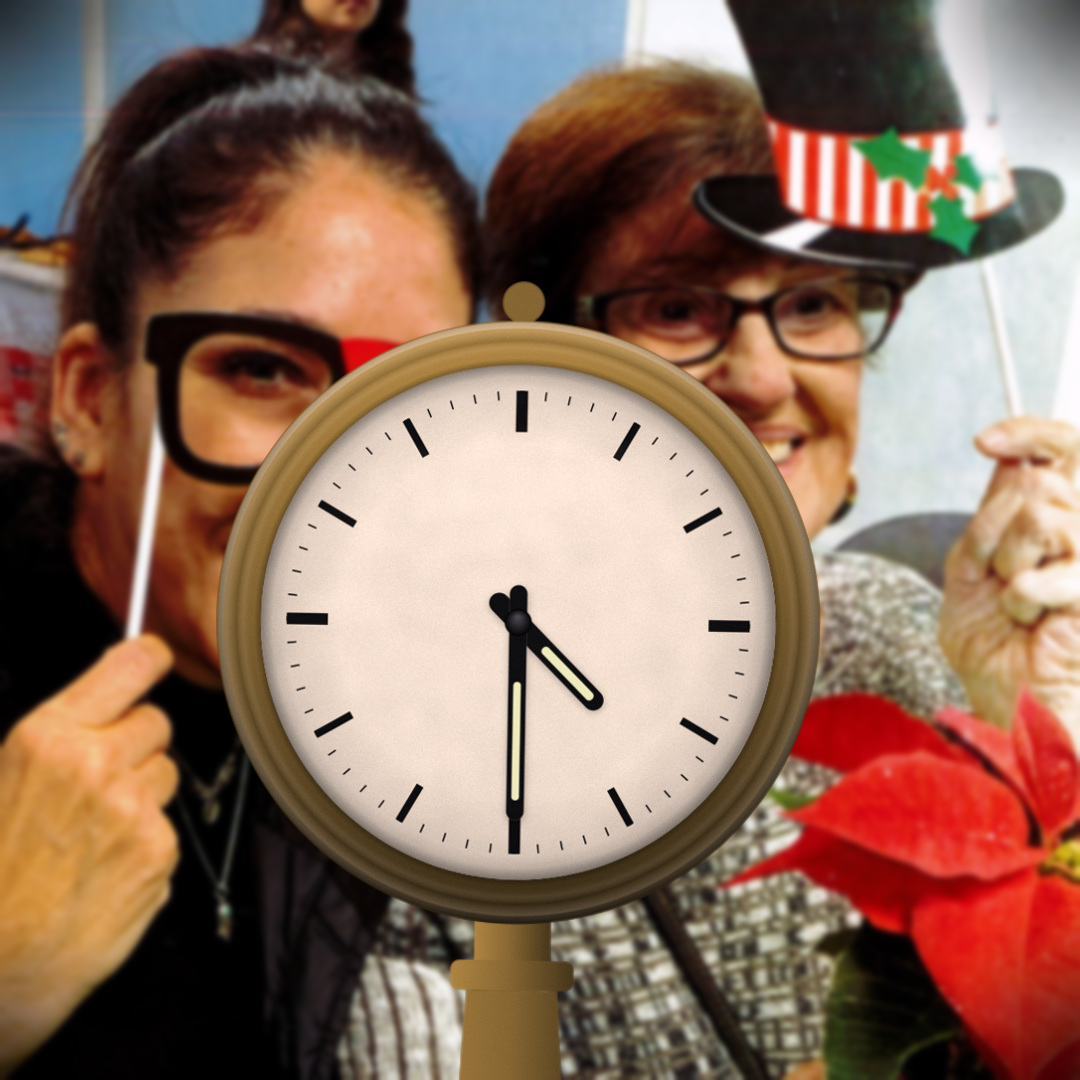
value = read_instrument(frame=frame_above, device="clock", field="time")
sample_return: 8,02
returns 4,30
